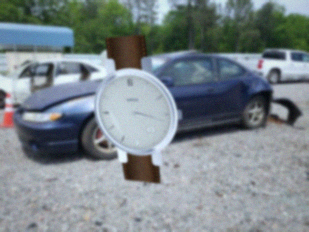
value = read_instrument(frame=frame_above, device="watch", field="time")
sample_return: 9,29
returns 3,17
